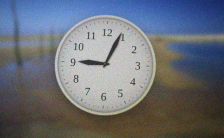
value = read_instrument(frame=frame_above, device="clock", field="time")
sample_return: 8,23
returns 9,04
